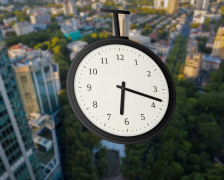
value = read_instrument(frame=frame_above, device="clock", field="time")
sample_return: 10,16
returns 6,18
